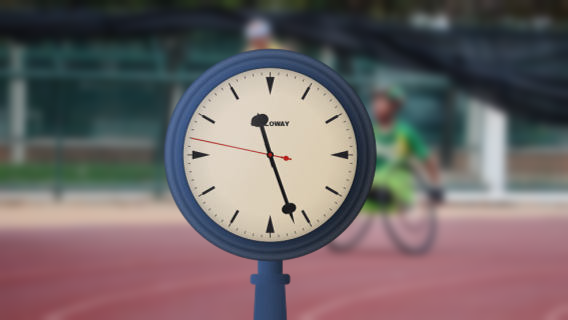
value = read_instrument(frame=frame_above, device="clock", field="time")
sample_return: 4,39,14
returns 11,26,47
